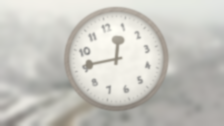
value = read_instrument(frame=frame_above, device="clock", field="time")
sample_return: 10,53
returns 12,46
